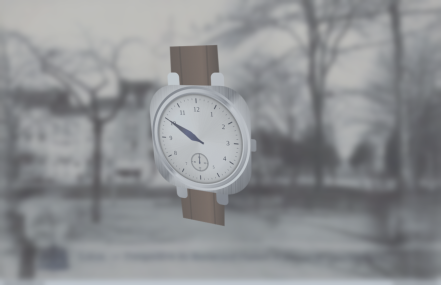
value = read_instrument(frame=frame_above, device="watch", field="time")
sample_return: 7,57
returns 9,50
